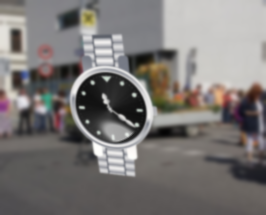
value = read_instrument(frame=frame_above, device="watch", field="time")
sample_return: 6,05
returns 11,21
